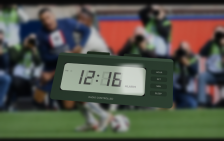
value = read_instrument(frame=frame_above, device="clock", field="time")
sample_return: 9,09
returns 12,16
